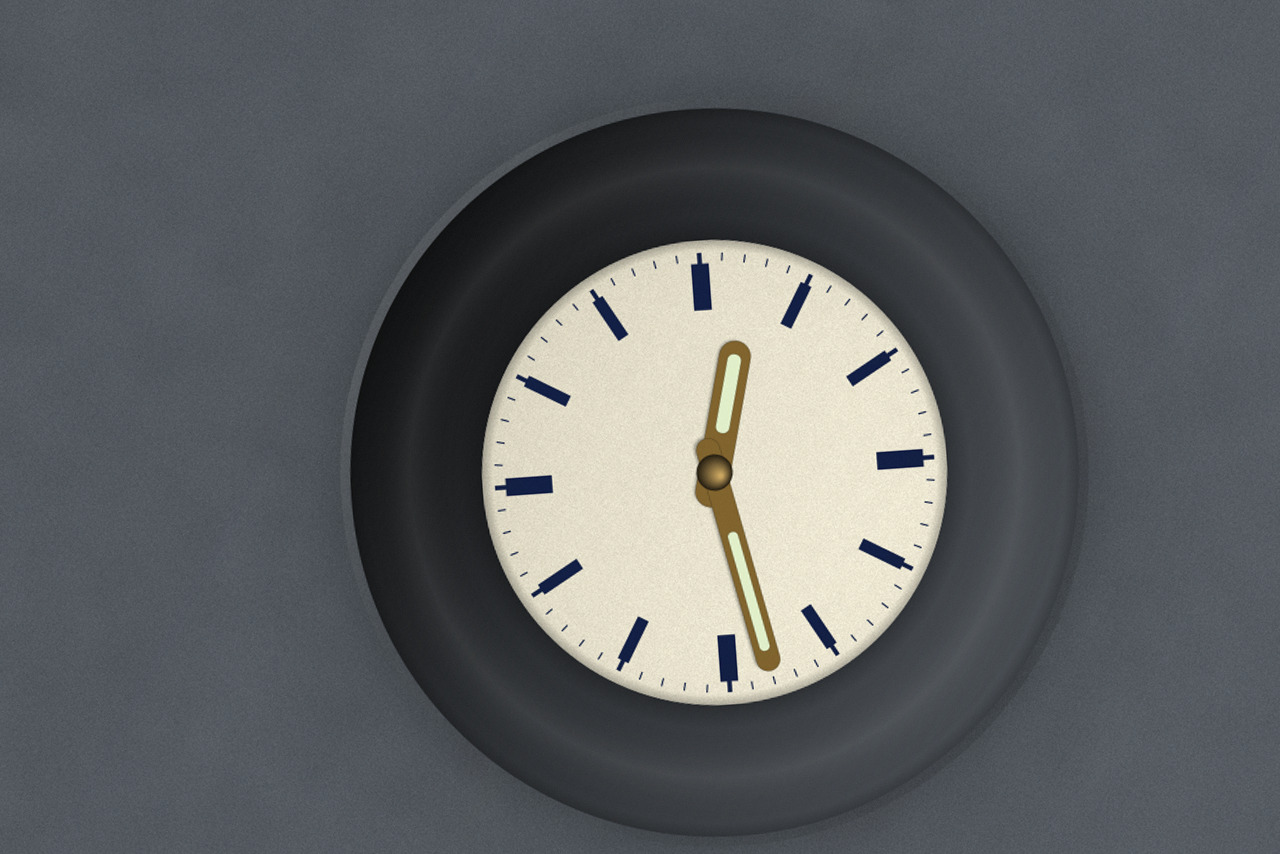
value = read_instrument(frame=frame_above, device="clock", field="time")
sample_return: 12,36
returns 12,28
